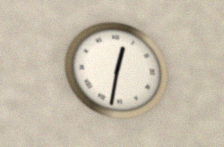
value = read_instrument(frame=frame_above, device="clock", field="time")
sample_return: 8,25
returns 12,32
